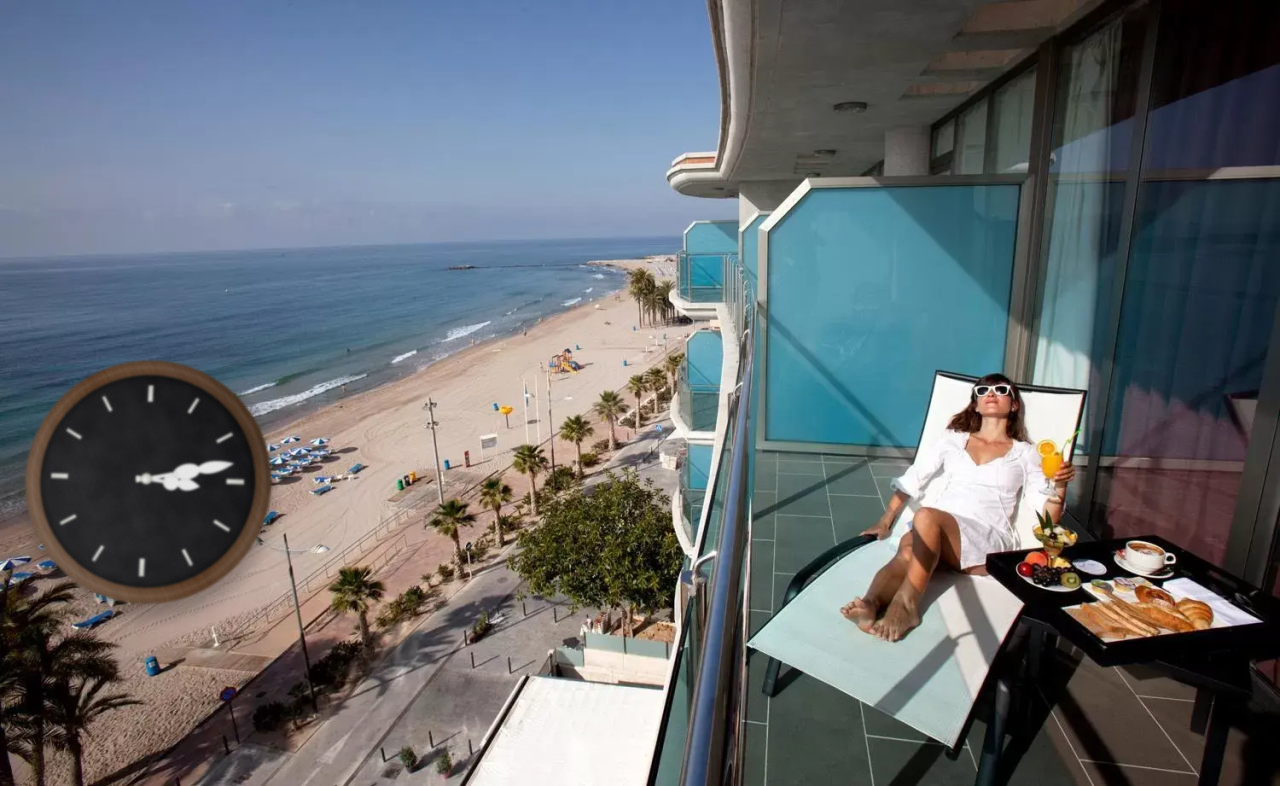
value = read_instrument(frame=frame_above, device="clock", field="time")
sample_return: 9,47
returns 3,13
